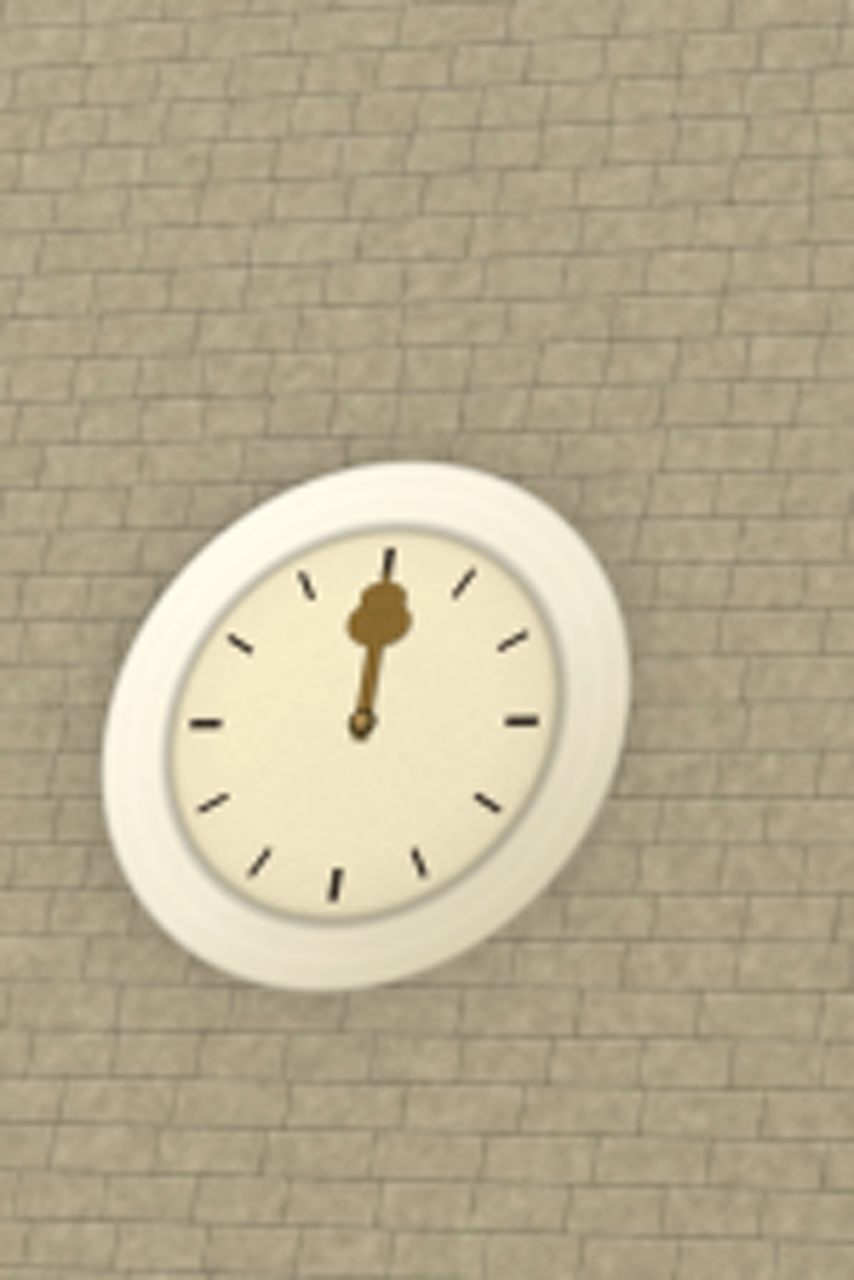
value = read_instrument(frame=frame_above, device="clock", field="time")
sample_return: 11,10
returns 12,00
